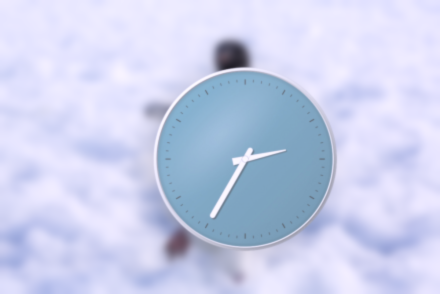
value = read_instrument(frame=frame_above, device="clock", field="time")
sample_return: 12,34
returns 2,35
